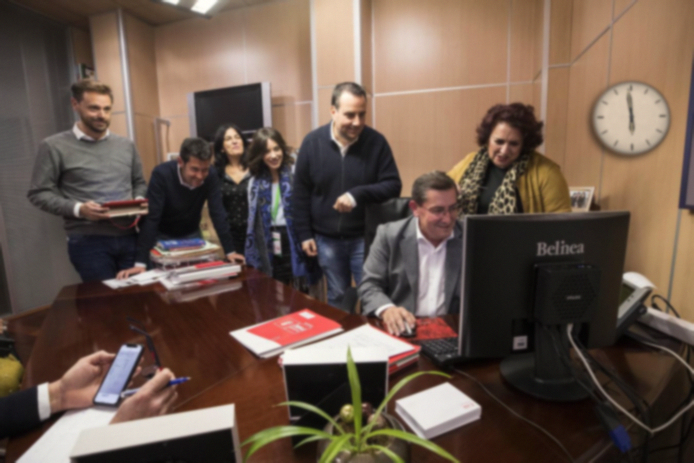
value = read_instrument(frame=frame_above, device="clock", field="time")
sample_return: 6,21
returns 5,59
